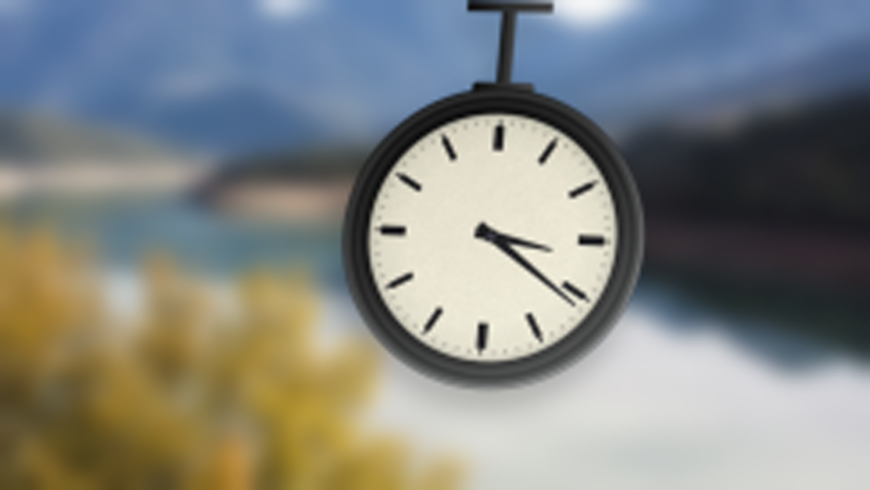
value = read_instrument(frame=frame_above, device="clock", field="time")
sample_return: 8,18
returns 3,21
